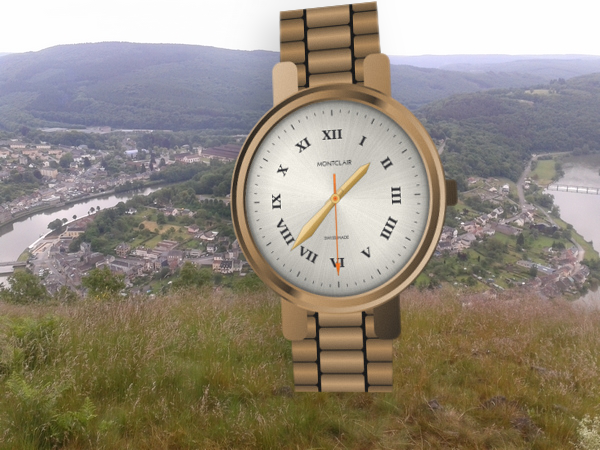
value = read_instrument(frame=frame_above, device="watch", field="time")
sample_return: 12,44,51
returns 1,37,30
